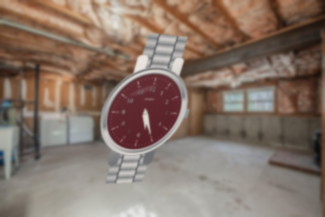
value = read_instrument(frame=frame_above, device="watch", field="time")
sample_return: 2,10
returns 5,25
